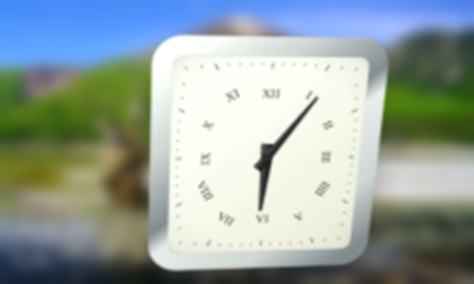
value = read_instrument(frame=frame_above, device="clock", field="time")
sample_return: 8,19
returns 6,06
